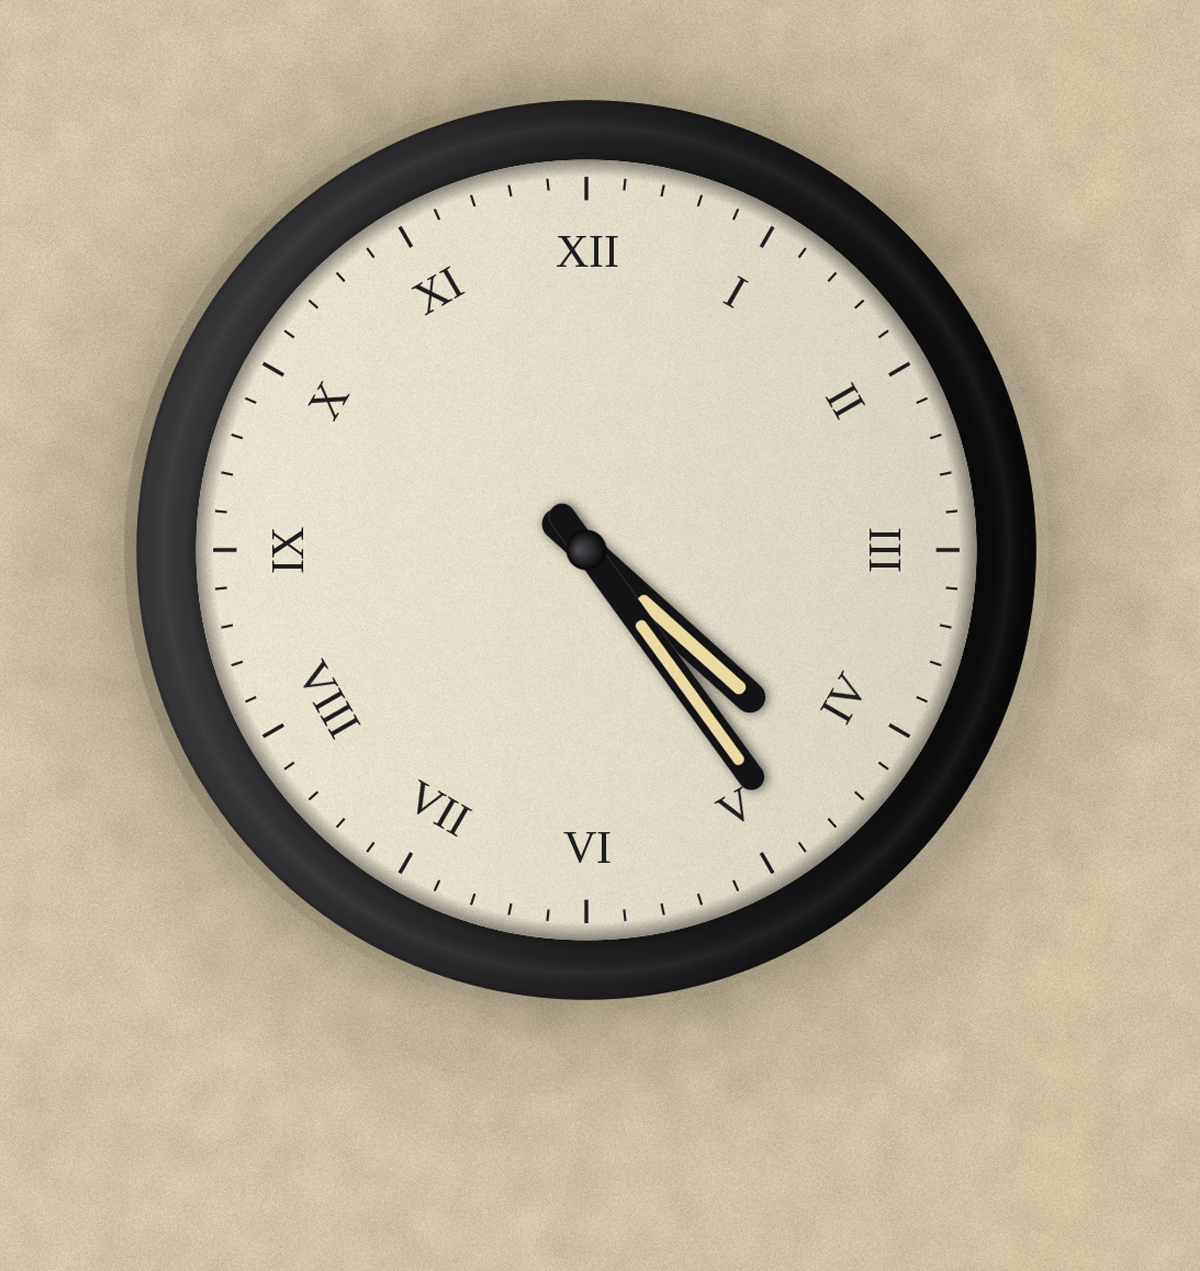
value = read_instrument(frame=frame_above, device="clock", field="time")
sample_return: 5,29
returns 4,24
